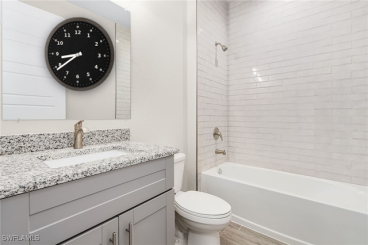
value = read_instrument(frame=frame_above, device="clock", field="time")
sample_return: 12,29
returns 8,39
